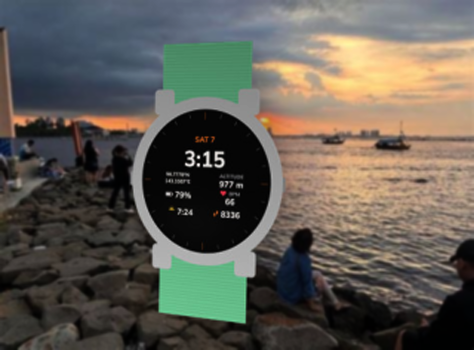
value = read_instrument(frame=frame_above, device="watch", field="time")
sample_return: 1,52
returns 3,15
